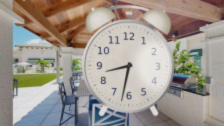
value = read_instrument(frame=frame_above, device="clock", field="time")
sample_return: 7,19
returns 8,32
